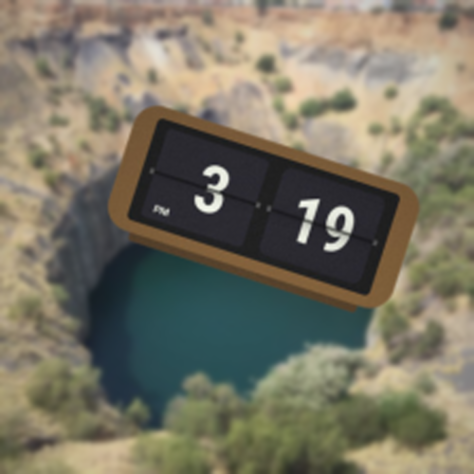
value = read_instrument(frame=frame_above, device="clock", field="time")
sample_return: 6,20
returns 3,19
